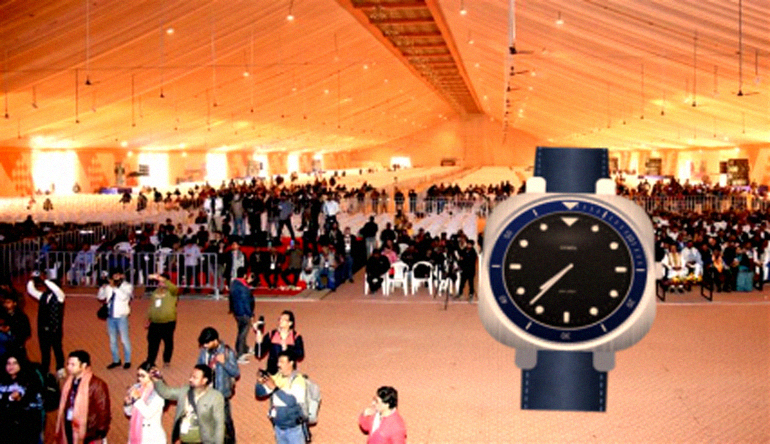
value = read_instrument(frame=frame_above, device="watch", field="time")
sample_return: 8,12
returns 7,37
